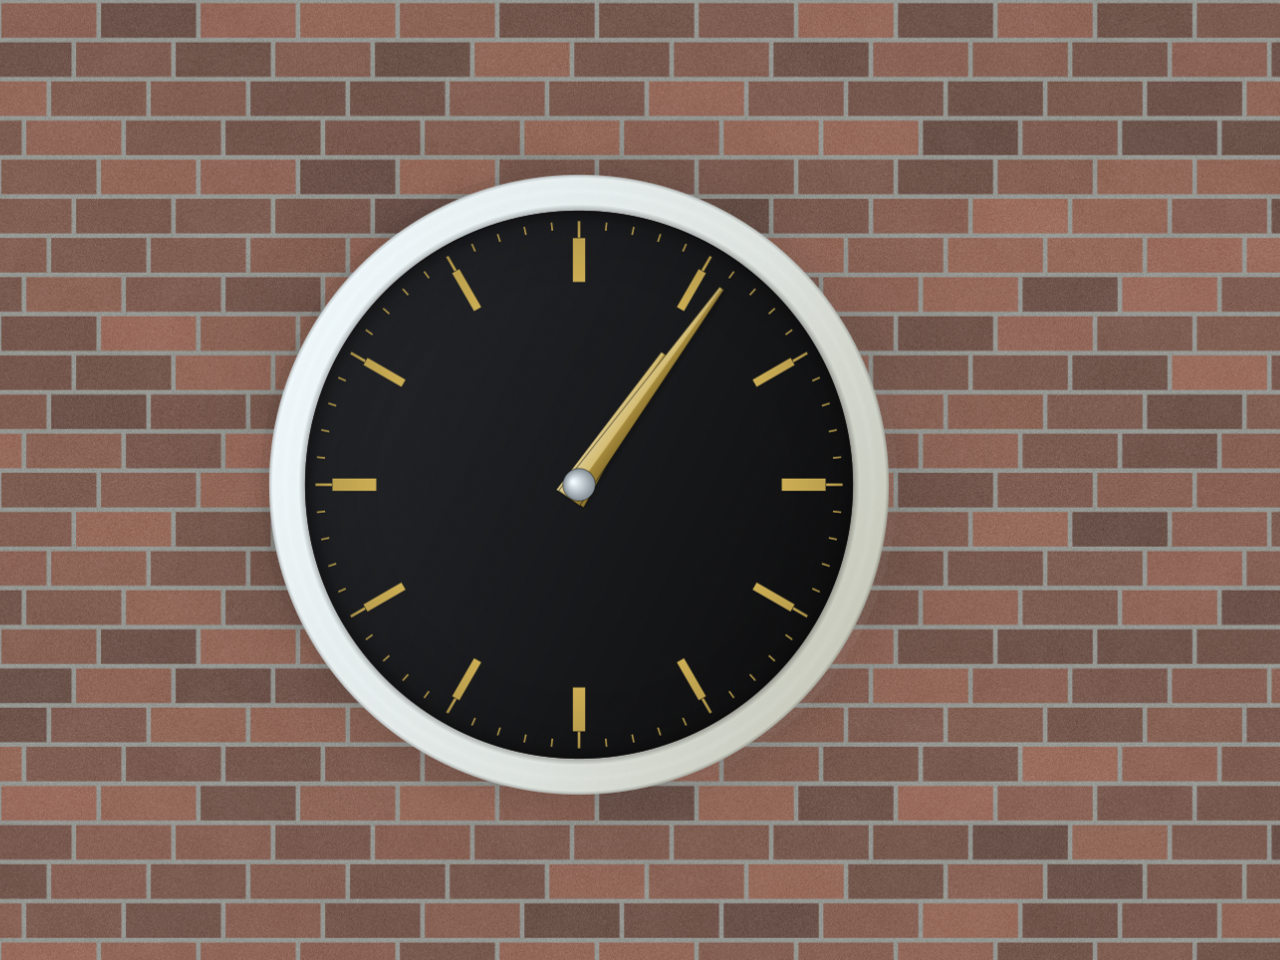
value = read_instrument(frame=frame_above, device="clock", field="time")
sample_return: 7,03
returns 1,06
